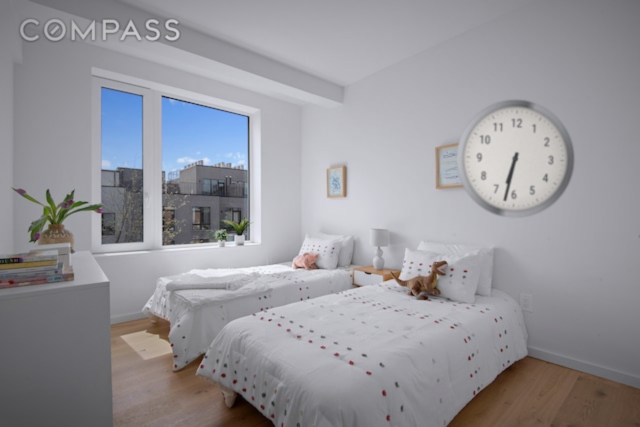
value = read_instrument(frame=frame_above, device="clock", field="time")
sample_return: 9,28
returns 6,32
